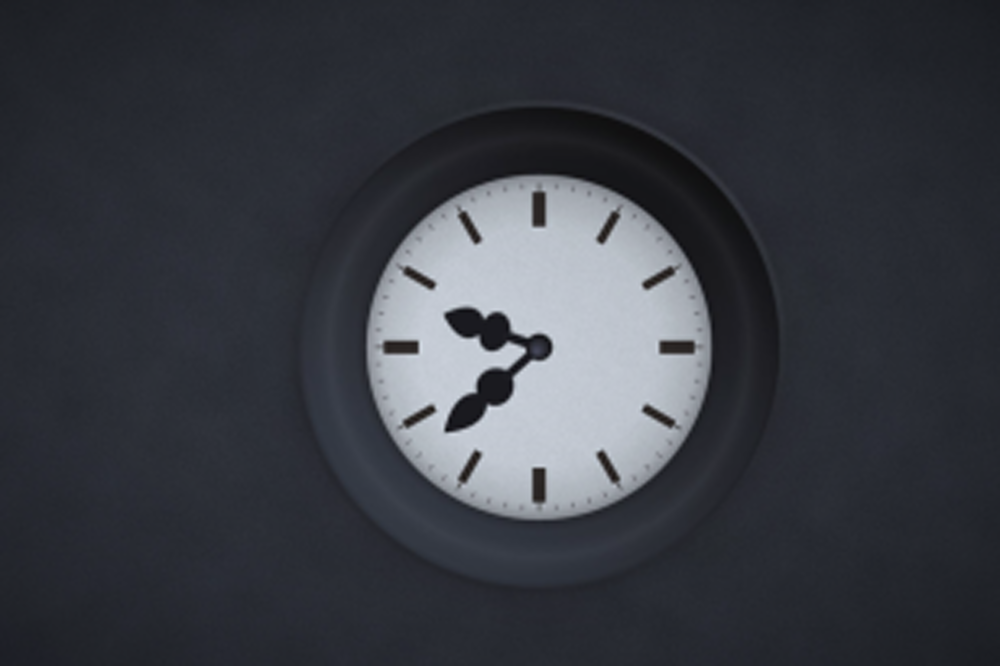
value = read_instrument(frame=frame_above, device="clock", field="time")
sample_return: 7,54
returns 9,38
